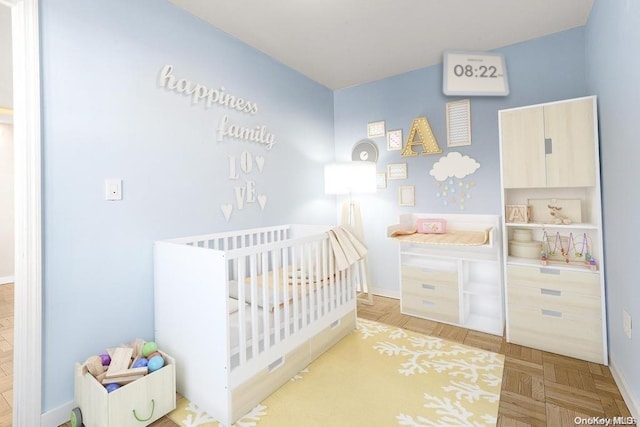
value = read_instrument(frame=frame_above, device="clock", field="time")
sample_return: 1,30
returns 8,22
